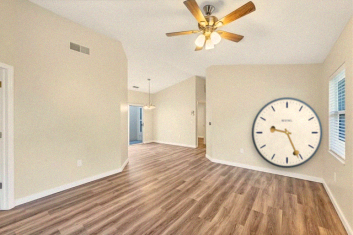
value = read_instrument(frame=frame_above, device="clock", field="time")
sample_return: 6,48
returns 9,26
